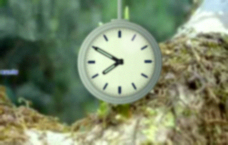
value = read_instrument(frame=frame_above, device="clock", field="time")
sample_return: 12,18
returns 7,50
